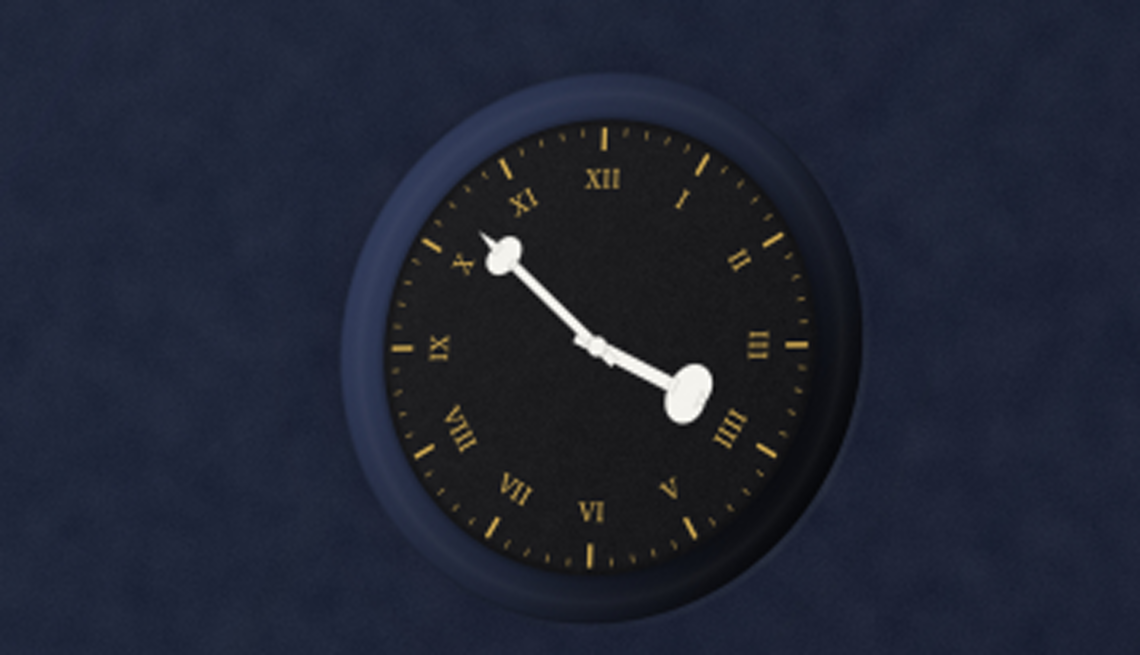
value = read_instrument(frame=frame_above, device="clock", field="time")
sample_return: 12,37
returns 3,52
